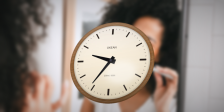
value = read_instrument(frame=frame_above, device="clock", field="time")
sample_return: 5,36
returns 9,36
